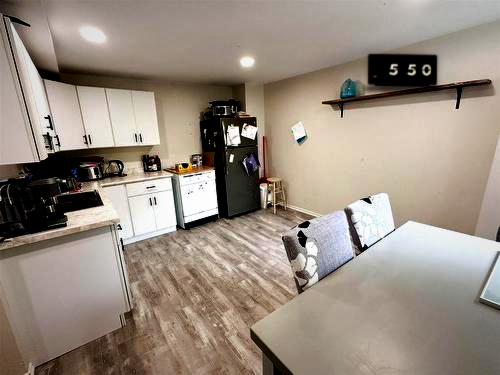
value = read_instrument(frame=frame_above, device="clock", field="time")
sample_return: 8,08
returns 5,50
